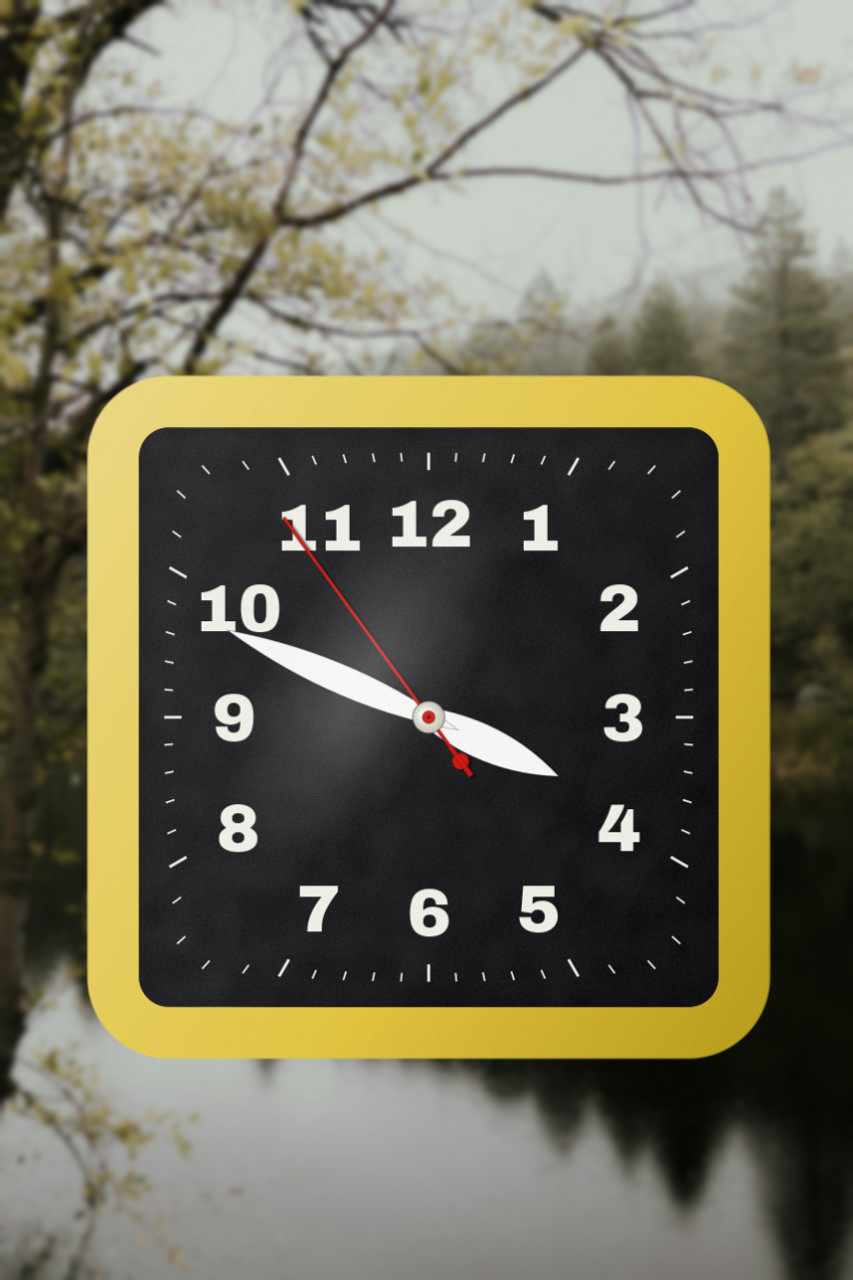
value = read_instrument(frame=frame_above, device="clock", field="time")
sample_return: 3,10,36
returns 3,48,54
